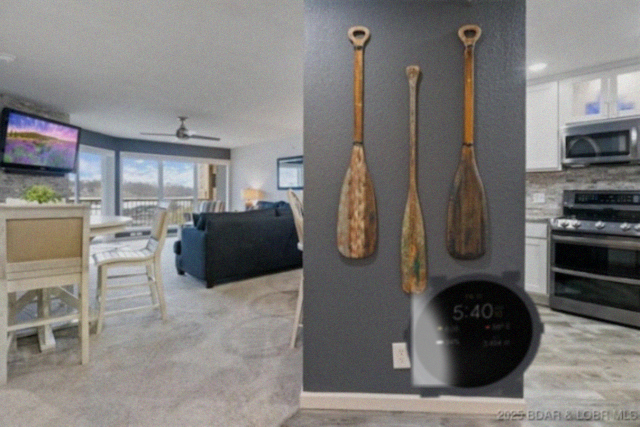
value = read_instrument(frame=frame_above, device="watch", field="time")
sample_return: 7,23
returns 5,40
